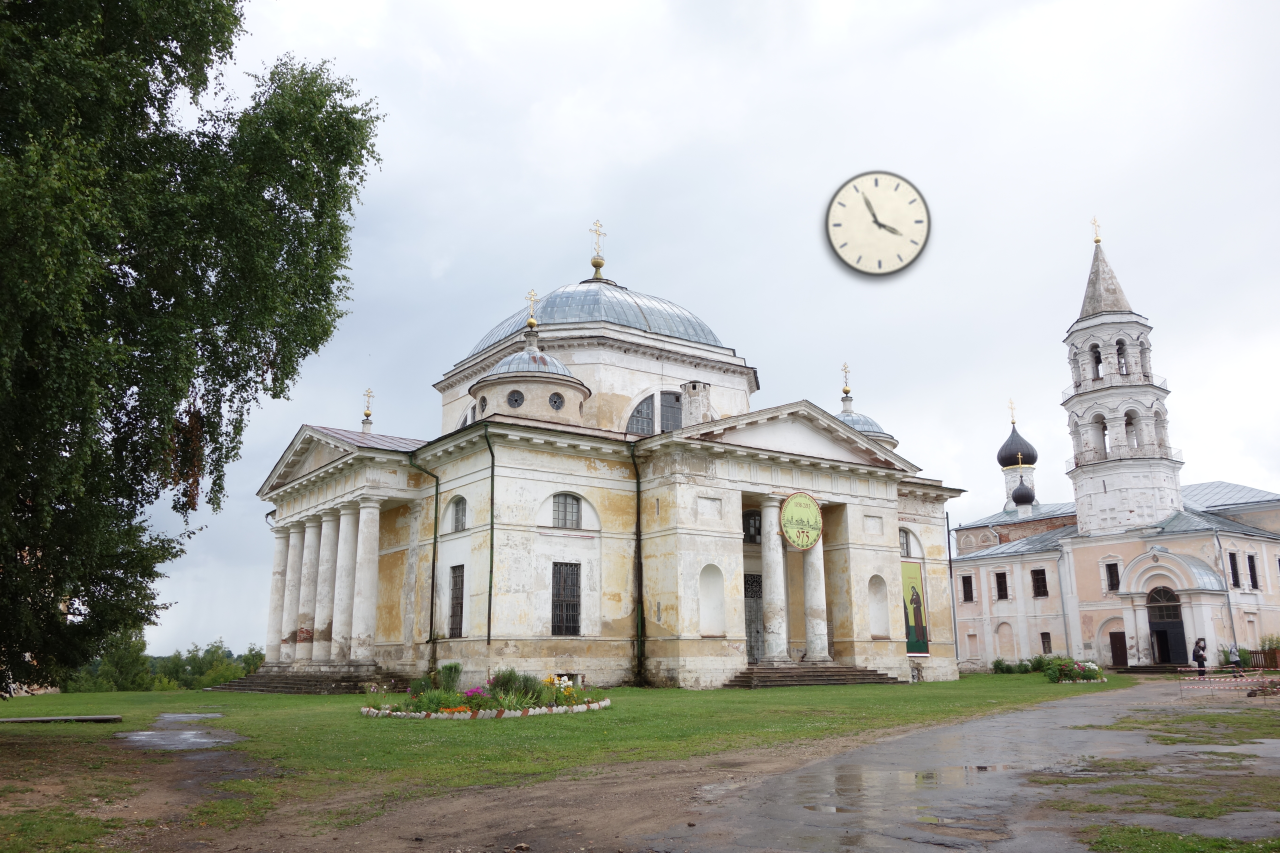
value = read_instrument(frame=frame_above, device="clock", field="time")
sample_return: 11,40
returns 3,56
